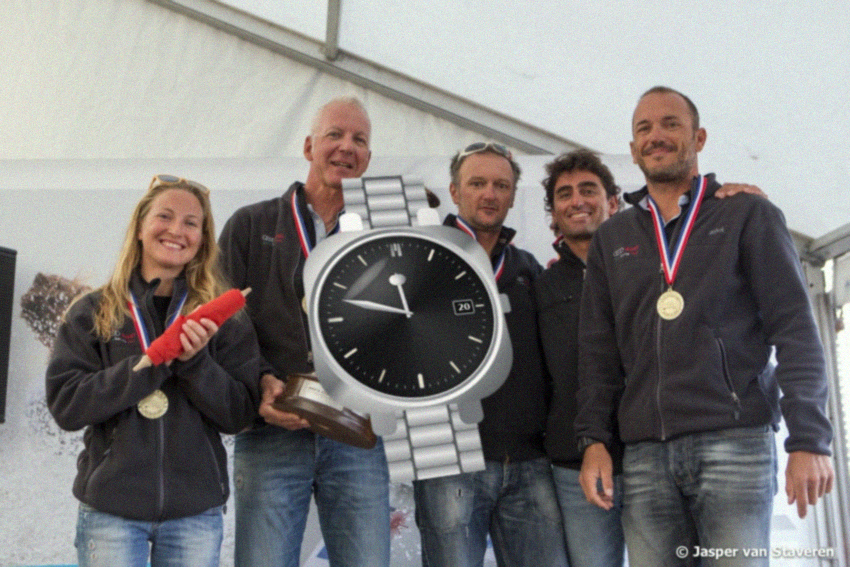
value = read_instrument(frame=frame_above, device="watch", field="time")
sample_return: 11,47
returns 11,48
